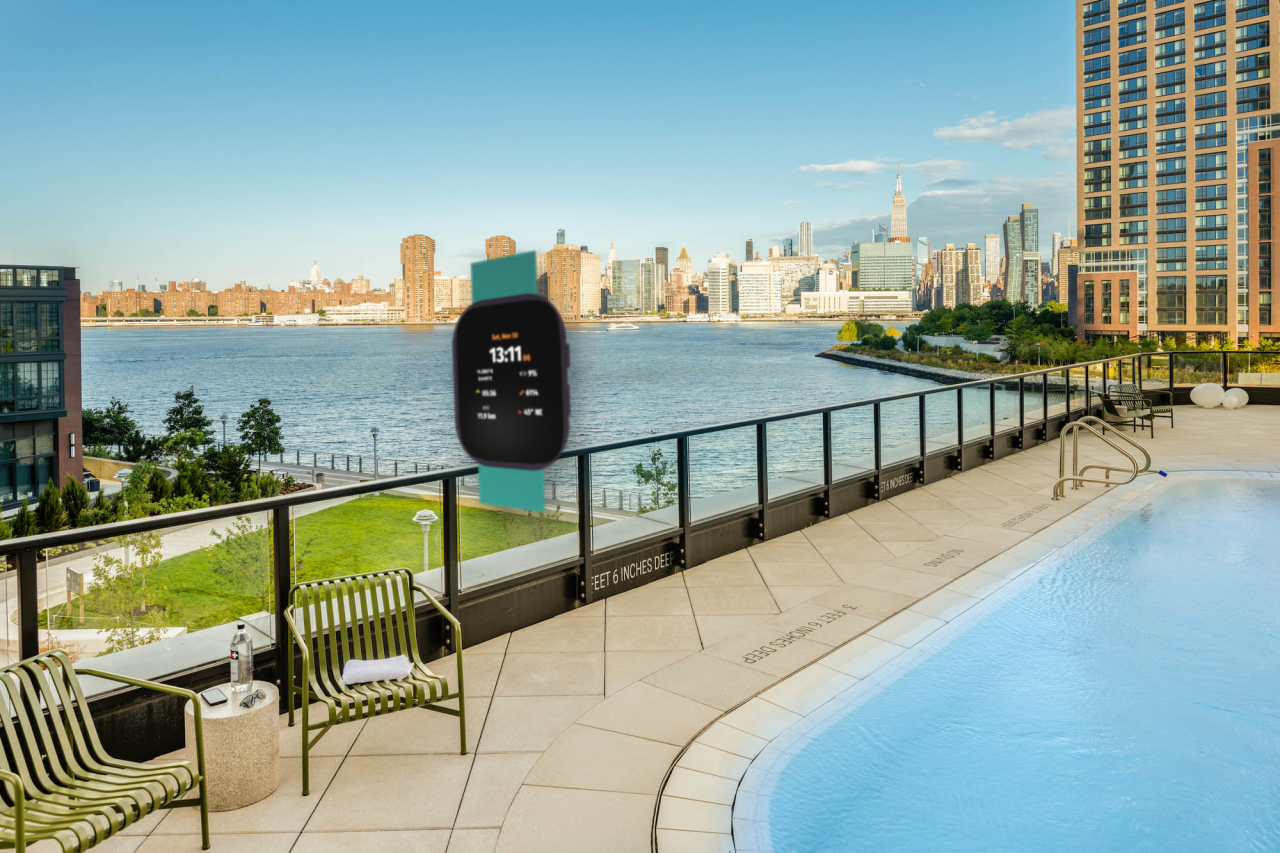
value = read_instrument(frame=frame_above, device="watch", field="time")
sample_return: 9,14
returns 13,11
